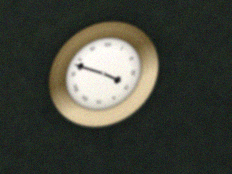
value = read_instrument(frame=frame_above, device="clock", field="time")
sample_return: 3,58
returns 3,48
